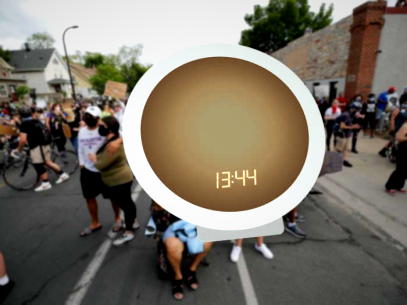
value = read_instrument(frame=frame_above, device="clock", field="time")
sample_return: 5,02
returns 13,44
